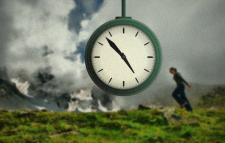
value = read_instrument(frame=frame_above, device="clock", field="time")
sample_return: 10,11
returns 4,53
